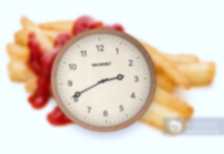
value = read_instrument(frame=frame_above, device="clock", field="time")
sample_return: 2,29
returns 2,41
